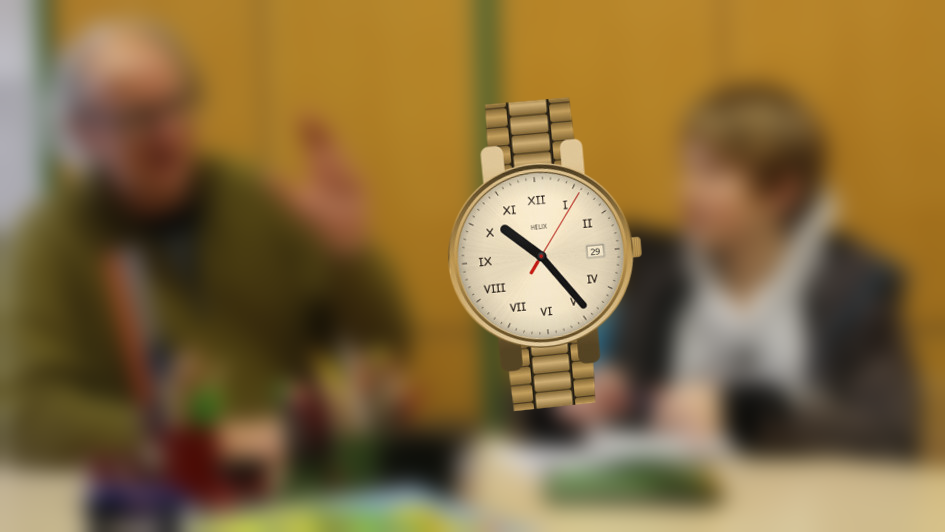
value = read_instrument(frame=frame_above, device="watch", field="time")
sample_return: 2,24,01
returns 10,24,06
